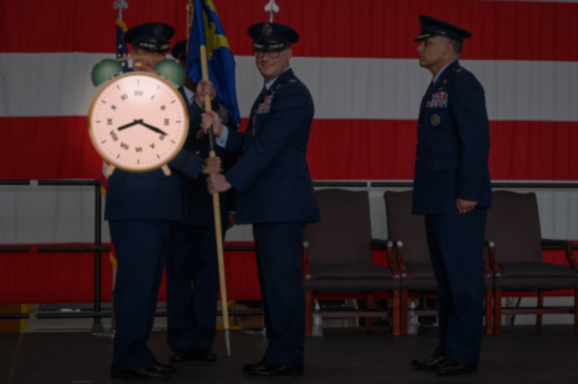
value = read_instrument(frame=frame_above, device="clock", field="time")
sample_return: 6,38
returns 8,19
